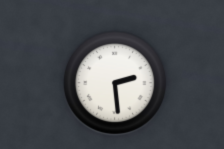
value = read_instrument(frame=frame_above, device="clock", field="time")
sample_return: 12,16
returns 2,29
